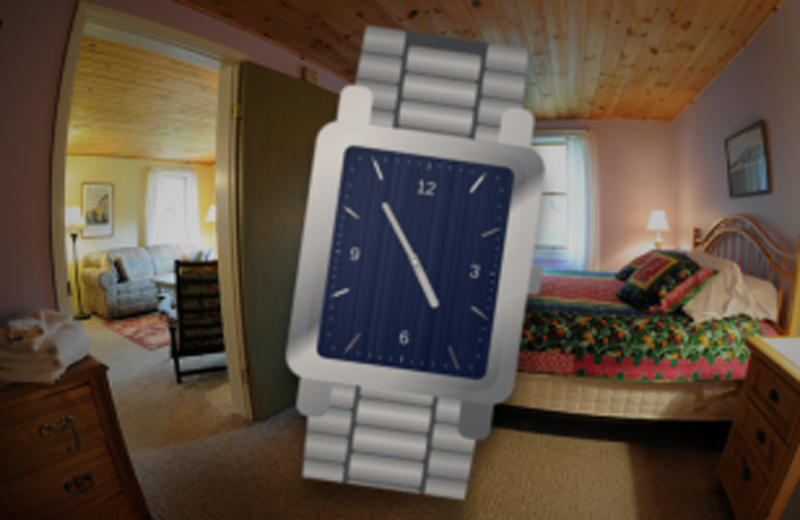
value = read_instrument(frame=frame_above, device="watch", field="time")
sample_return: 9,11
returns 4,54
